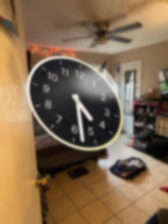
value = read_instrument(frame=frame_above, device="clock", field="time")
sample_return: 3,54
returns 4,28
